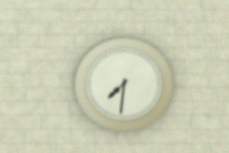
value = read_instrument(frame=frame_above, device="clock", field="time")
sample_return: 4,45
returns 7,31
